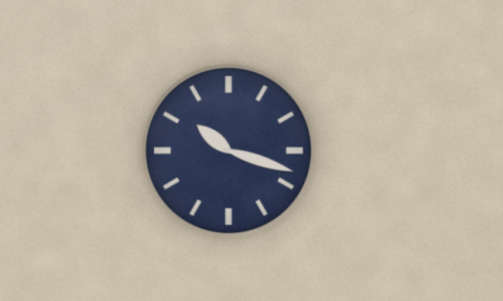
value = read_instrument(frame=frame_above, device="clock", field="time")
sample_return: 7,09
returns 10,18
